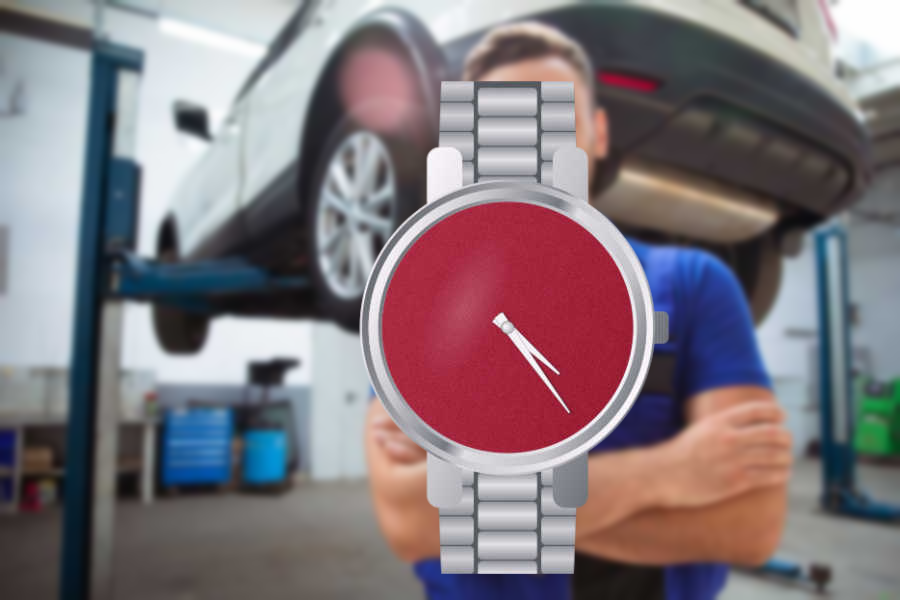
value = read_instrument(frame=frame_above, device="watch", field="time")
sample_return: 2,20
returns 4,24
